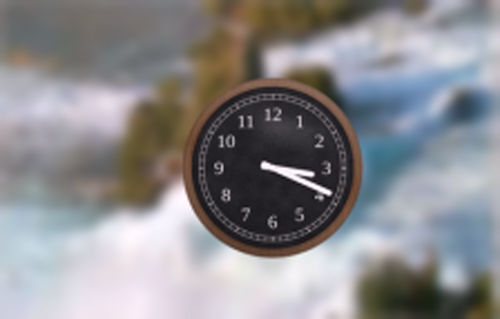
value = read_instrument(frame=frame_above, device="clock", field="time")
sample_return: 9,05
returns 3,19
